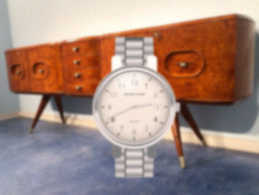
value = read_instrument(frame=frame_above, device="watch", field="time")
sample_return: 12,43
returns 2,41
